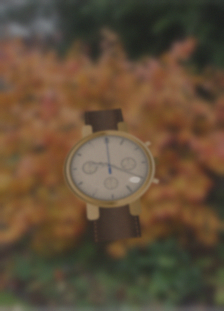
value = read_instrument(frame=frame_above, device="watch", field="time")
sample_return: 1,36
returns 9,20
